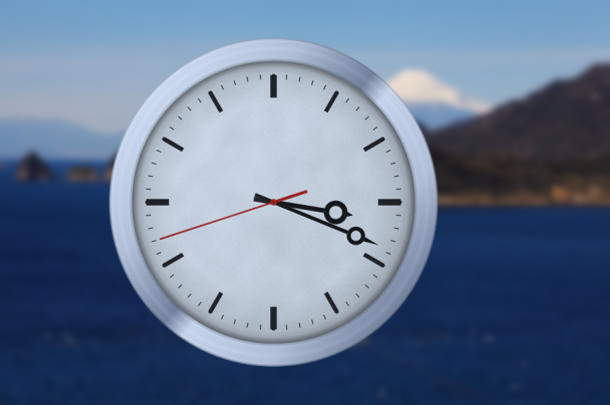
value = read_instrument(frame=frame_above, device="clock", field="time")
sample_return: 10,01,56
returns 3,18,42
